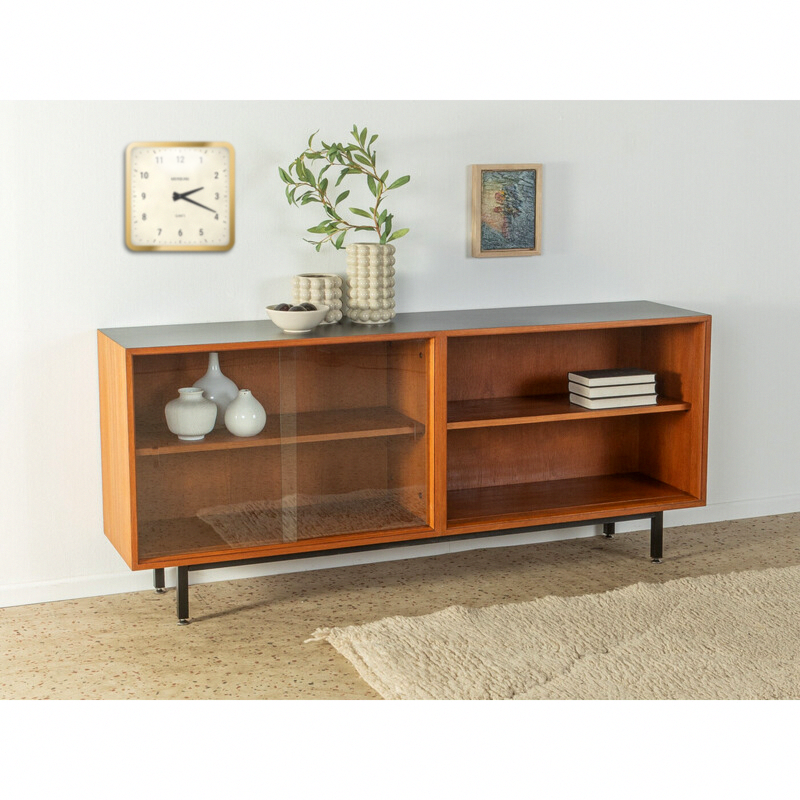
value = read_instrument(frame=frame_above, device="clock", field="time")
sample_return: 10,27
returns 2,19
